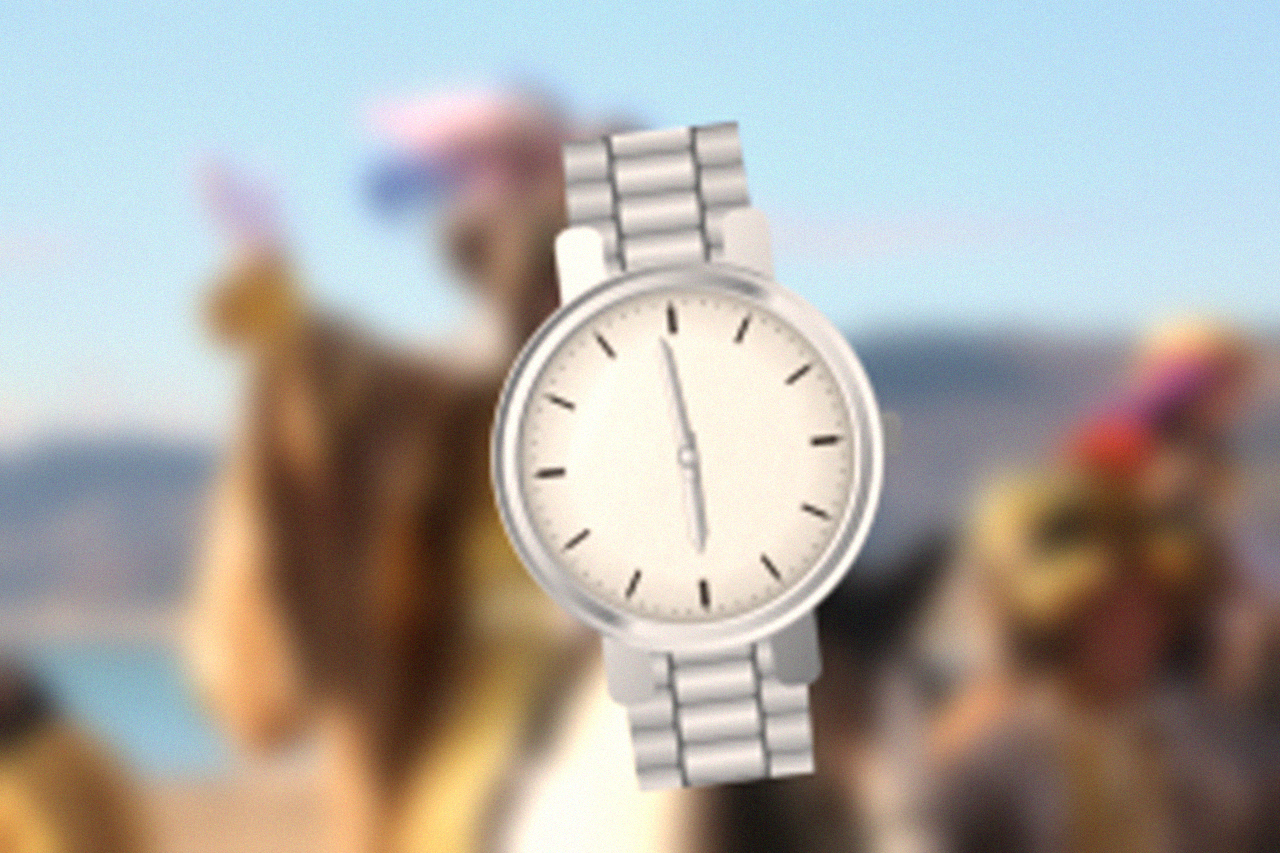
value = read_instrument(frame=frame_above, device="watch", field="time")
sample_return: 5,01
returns 5,59
